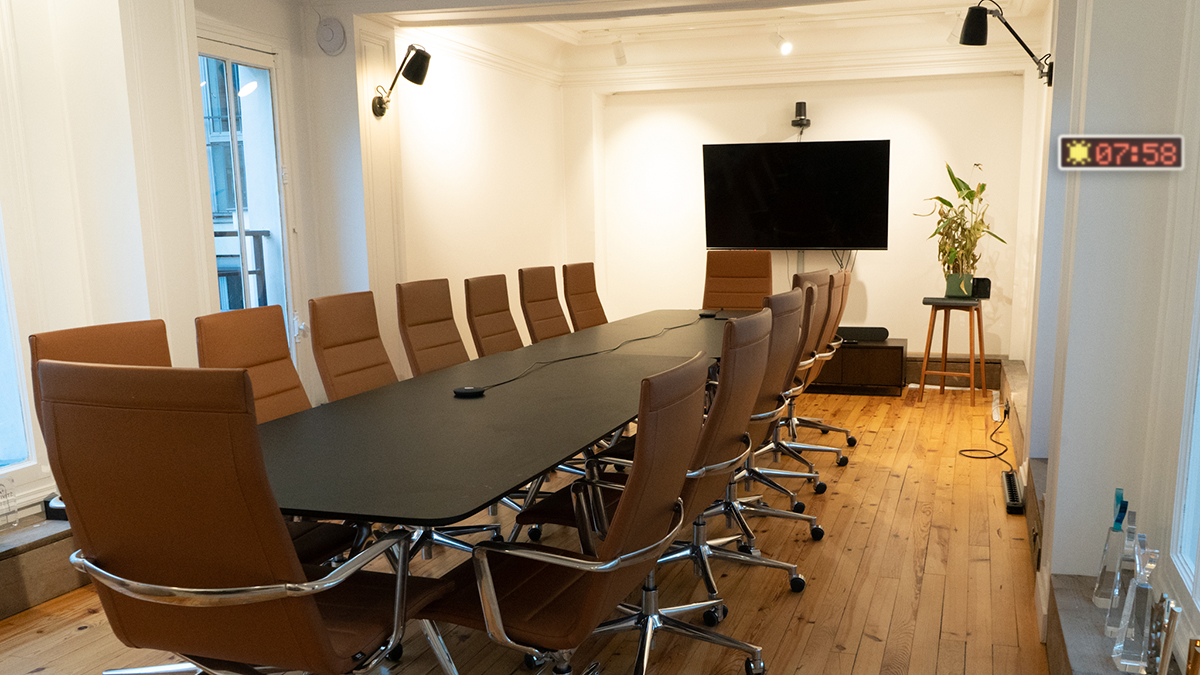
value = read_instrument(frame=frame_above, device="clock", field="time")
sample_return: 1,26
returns 7,58
